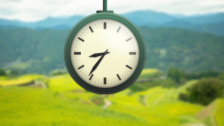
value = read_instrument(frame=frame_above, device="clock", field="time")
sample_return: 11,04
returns 8,36
